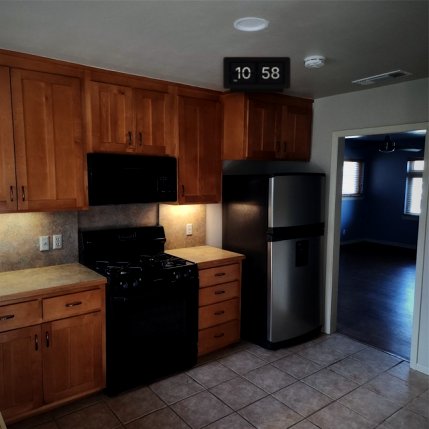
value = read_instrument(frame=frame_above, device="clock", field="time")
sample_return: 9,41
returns 10,58
